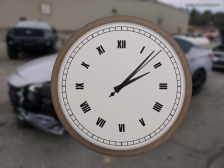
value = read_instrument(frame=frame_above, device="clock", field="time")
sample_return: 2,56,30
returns 2,07,08
